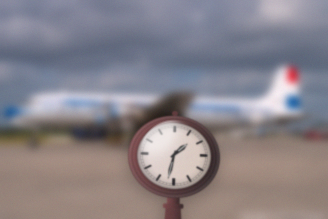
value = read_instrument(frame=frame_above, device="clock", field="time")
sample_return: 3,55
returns 1,32
